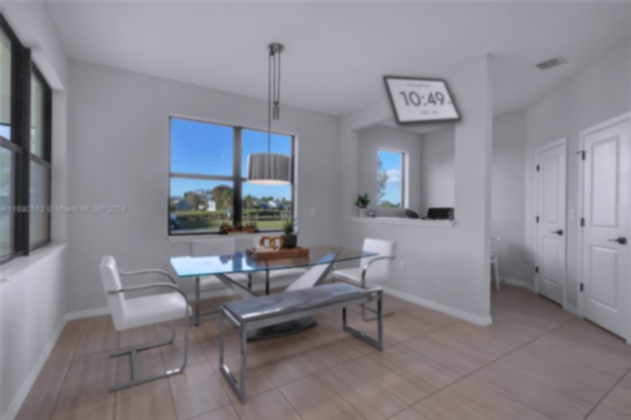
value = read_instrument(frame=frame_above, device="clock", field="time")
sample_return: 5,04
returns 10,49
